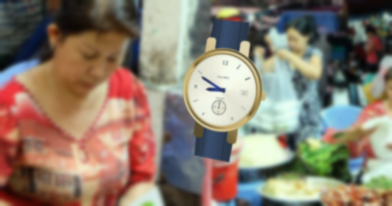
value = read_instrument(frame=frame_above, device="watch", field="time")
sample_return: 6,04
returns 8,49
